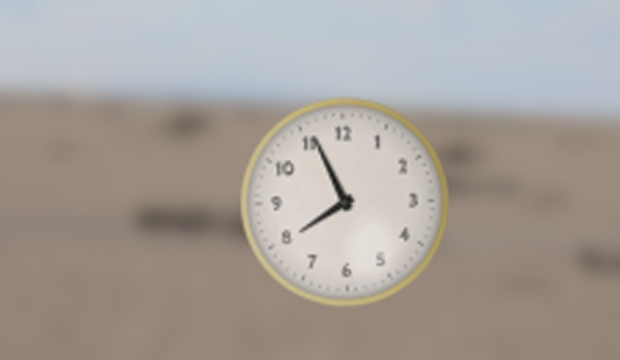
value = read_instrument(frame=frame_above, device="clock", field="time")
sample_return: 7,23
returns 7,56
